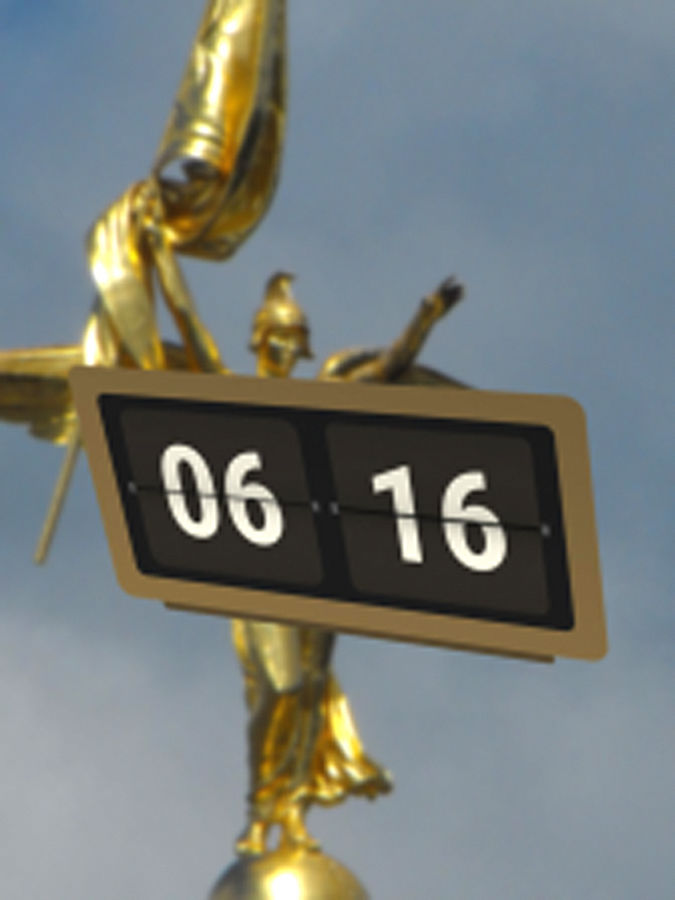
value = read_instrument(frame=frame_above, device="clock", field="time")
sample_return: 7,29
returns 6,16
